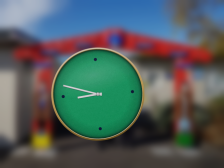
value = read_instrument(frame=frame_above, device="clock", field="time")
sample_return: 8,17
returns 8,48
